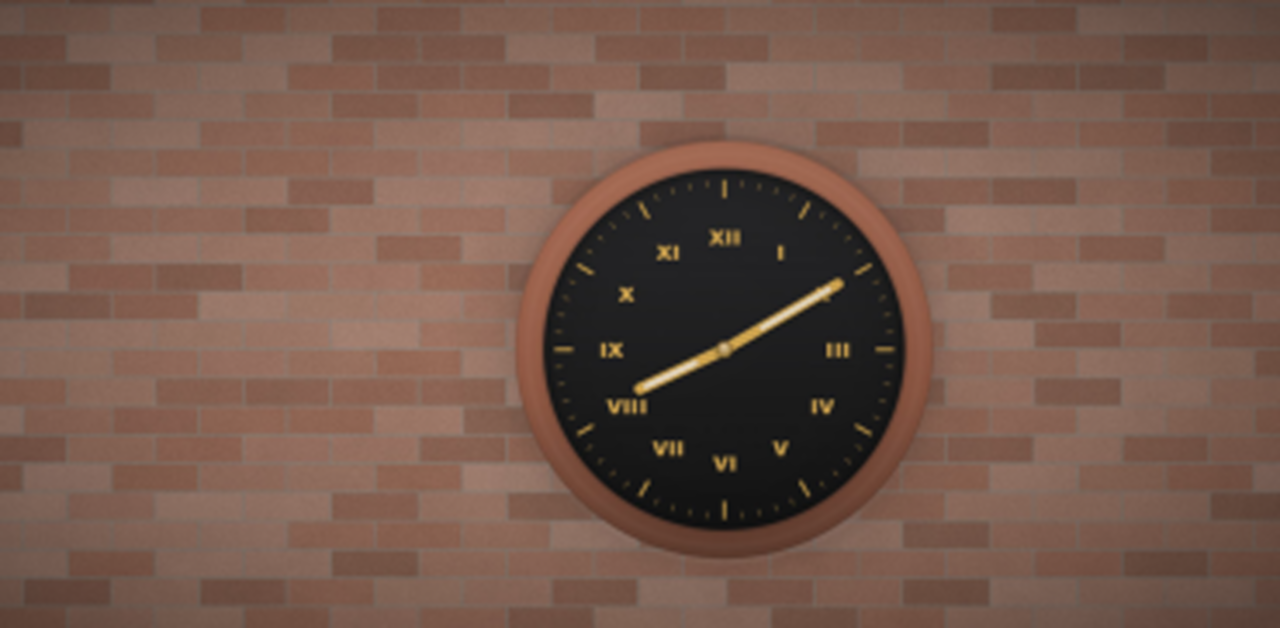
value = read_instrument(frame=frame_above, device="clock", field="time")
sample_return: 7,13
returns 8,10
